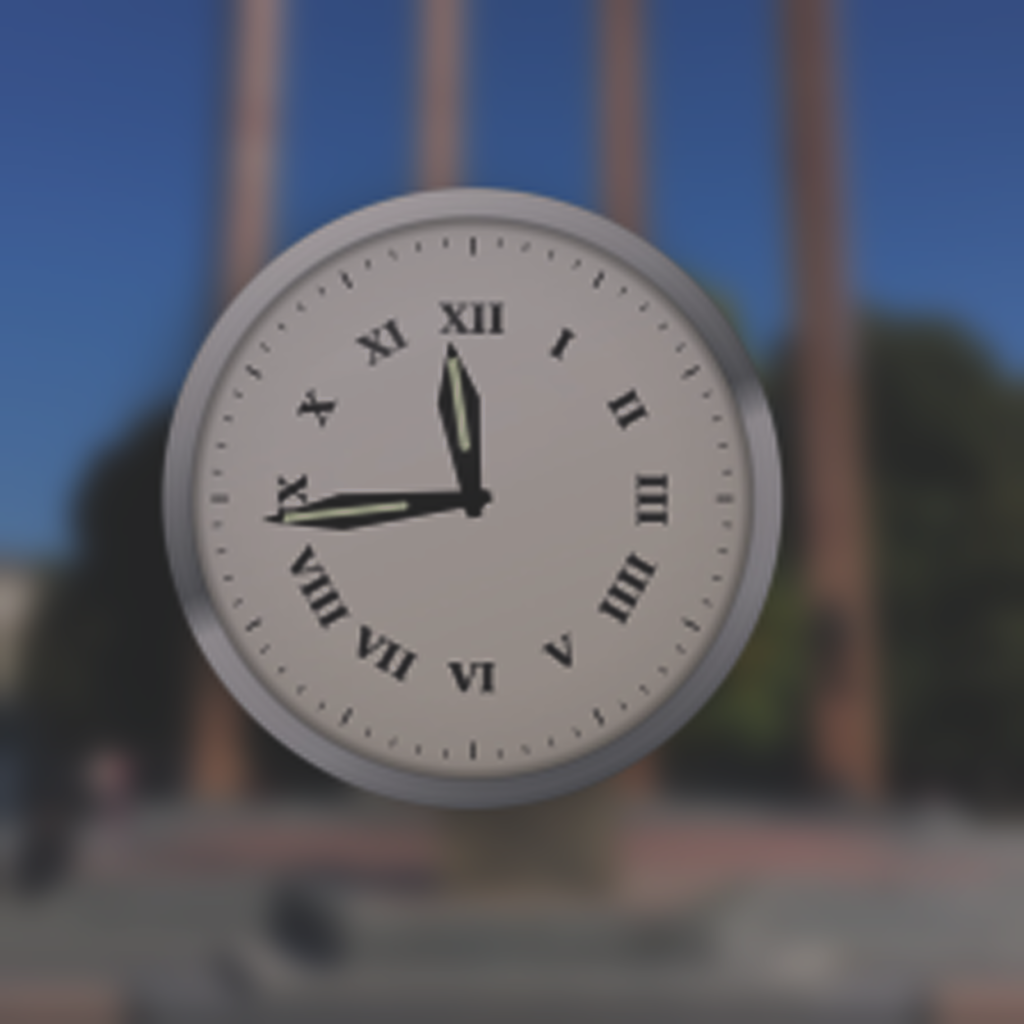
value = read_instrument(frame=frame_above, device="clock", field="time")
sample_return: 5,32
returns 11,44
